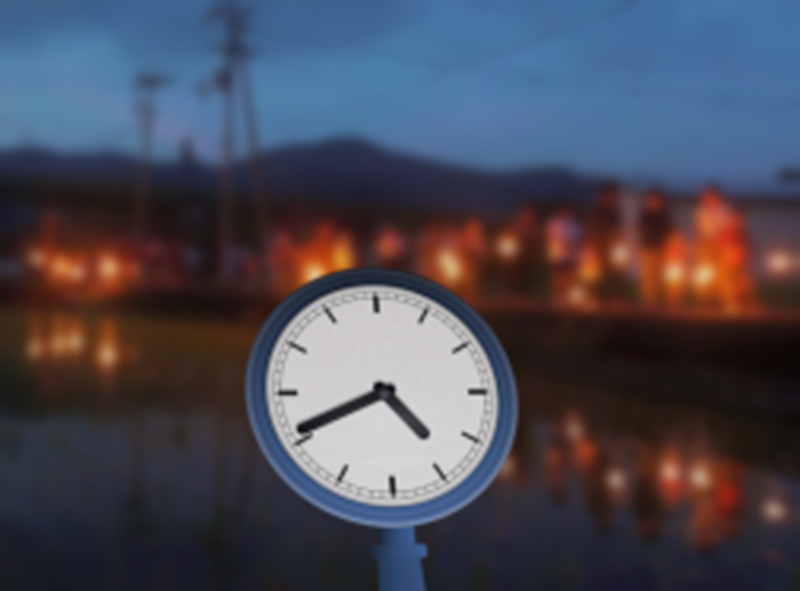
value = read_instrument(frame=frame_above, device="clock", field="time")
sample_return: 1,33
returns 4,41
